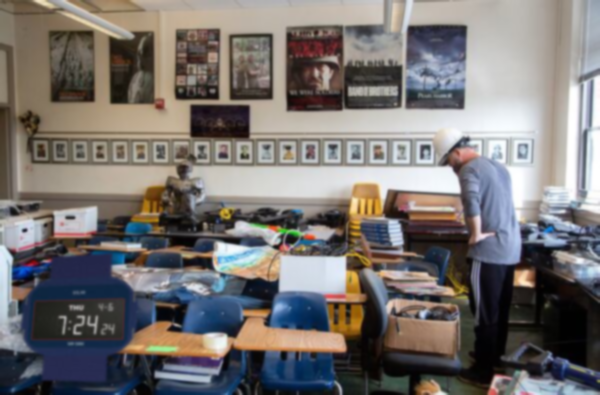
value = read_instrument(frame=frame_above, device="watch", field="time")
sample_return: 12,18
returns 7,24
